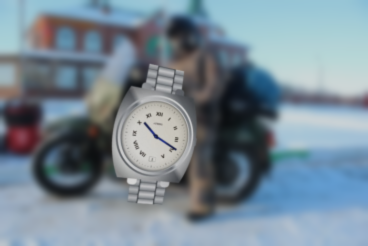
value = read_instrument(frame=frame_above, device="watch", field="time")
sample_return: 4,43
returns 10,19
